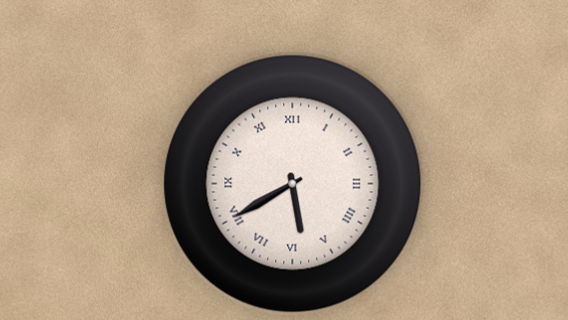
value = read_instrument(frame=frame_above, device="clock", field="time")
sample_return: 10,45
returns 5,40
